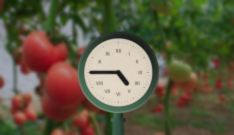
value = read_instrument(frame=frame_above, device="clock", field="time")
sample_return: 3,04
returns 4,45
